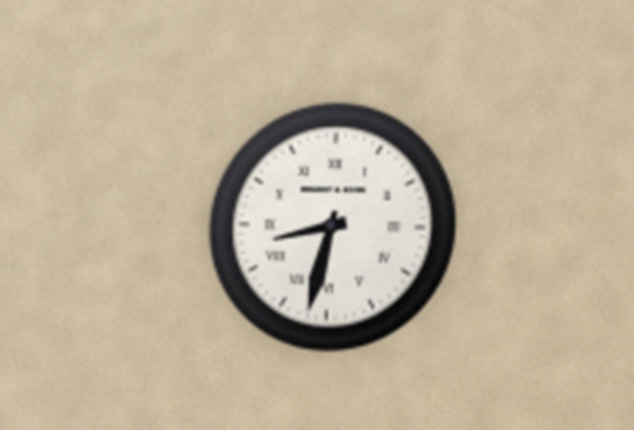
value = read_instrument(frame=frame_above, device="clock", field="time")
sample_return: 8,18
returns 8,32
